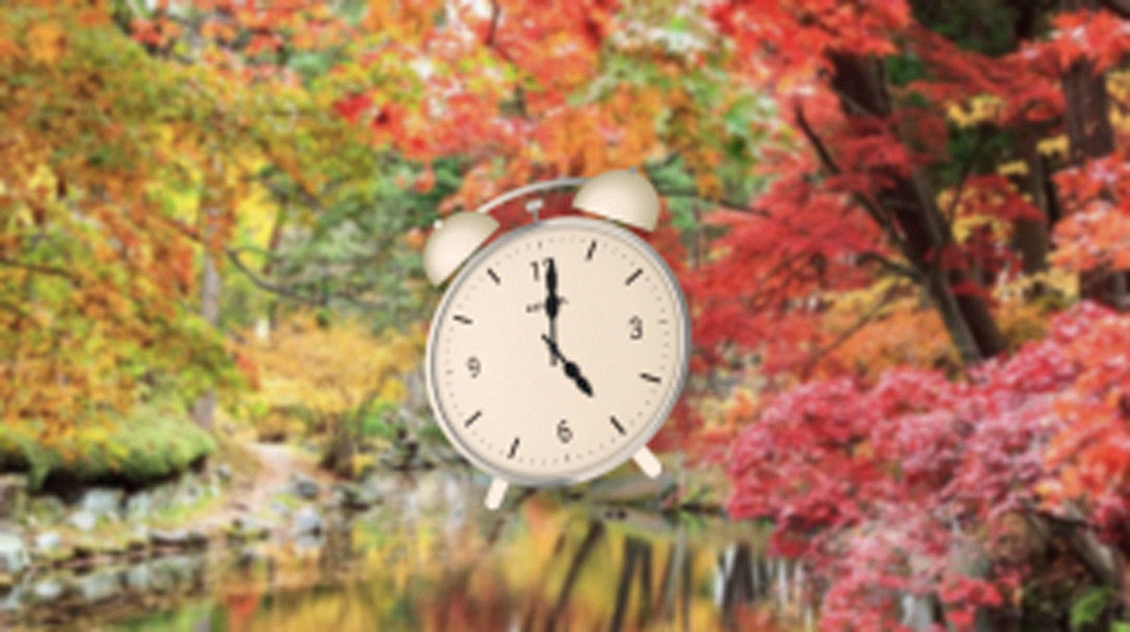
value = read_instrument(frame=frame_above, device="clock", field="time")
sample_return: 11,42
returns 5,01
